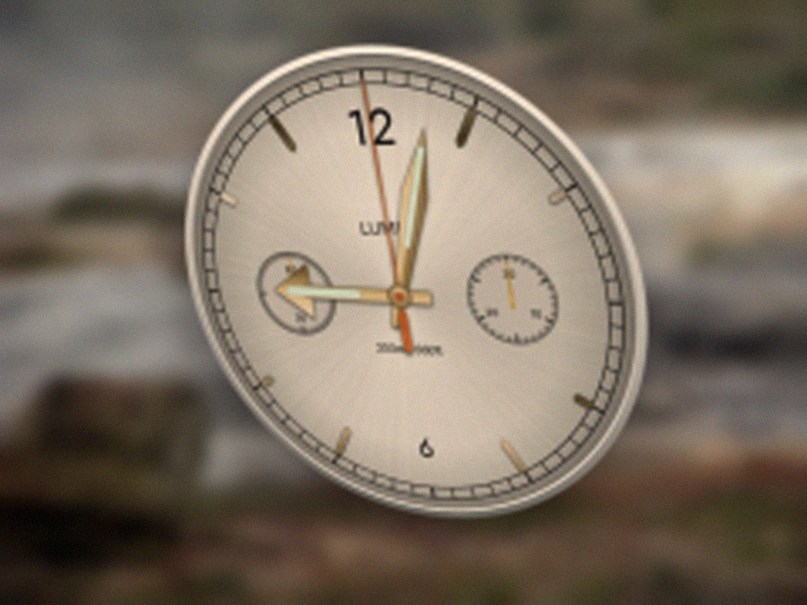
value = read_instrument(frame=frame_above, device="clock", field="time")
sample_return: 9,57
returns 9,03
